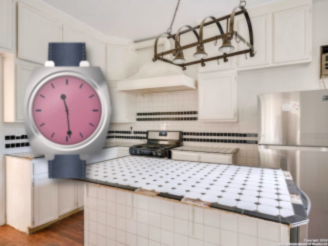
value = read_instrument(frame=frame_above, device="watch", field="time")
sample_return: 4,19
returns 11,29
